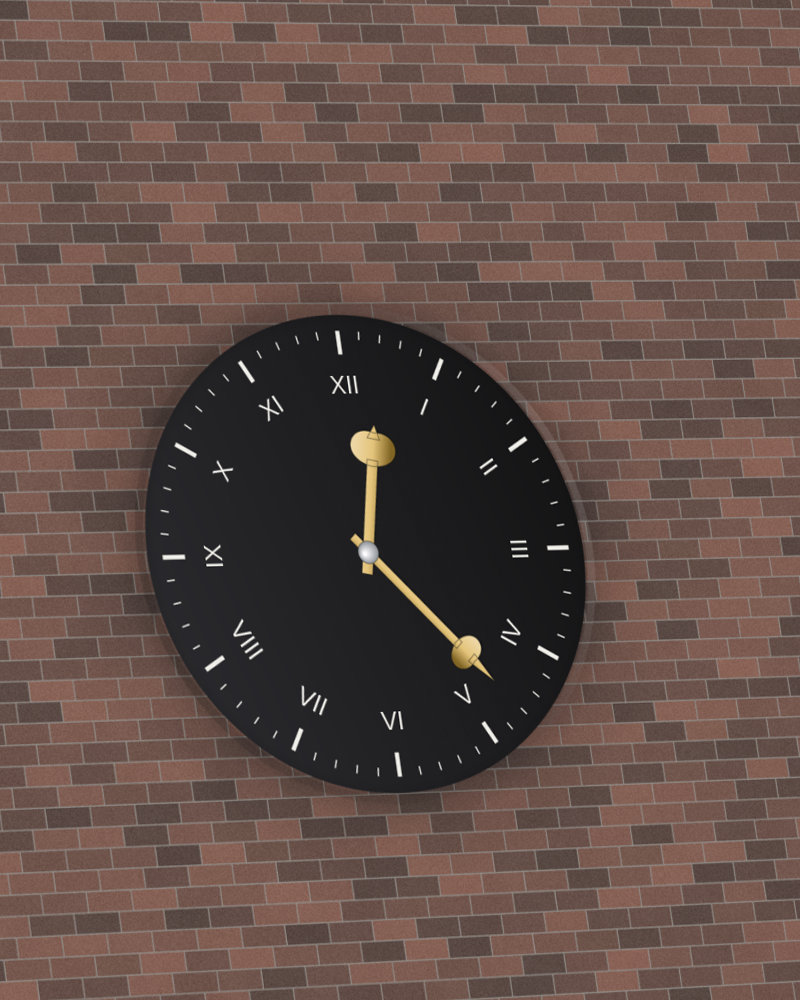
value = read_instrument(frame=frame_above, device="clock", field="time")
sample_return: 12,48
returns 12,23
